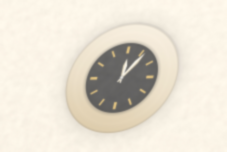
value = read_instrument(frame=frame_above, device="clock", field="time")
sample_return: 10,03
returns 12,06
